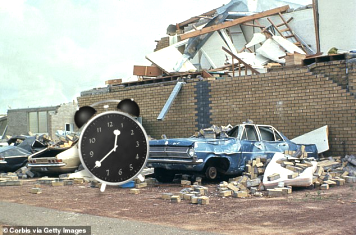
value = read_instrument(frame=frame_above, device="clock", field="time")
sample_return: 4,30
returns 12,40
